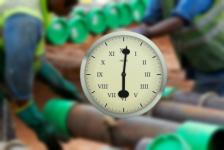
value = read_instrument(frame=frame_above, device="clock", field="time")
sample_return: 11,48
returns 6,01
